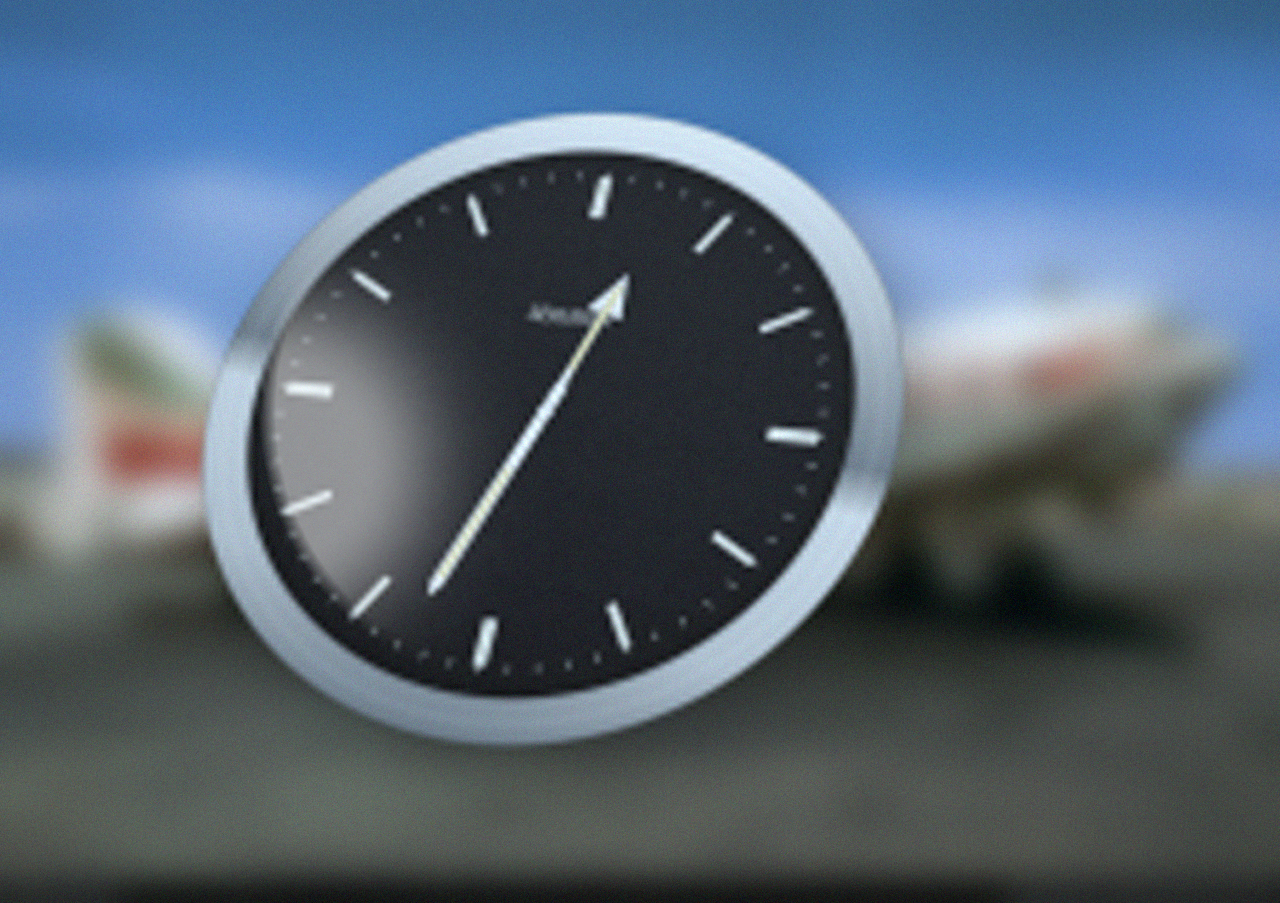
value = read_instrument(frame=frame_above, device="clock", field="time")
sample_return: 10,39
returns 12,33
